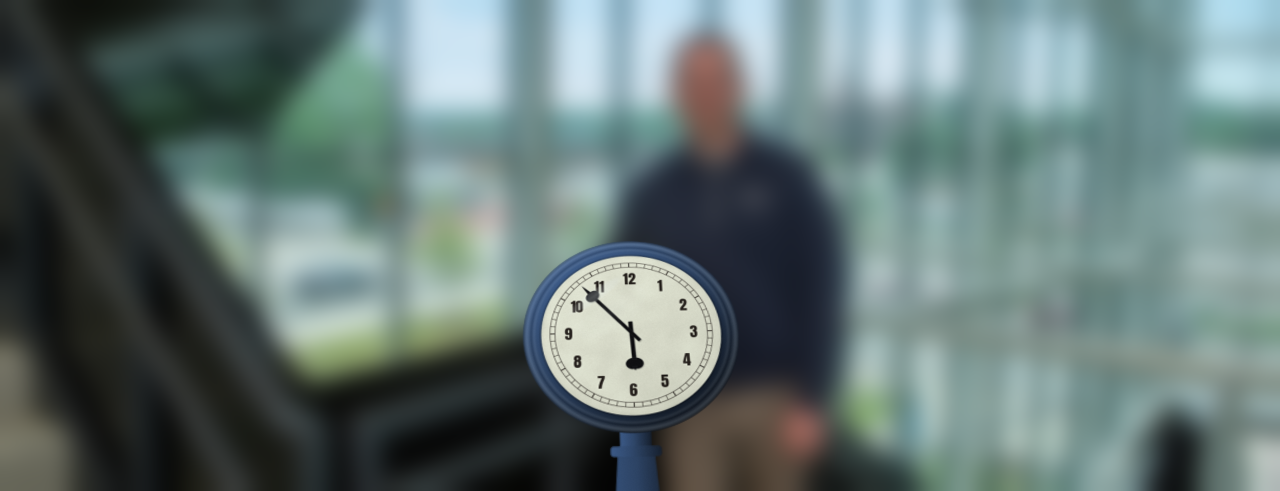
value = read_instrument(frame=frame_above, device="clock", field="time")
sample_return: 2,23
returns 5,53
